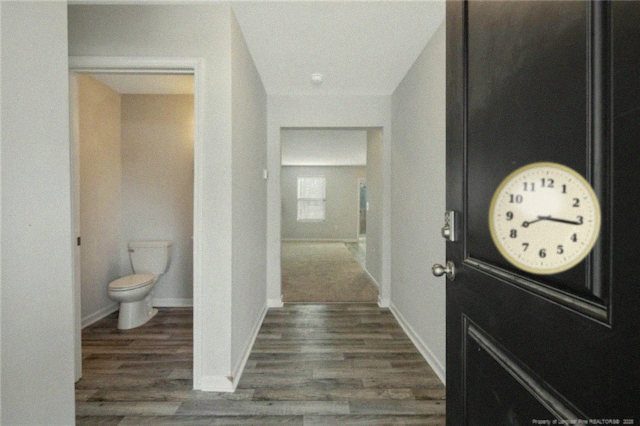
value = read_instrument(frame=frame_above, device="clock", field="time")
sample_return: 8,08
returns 8,16
